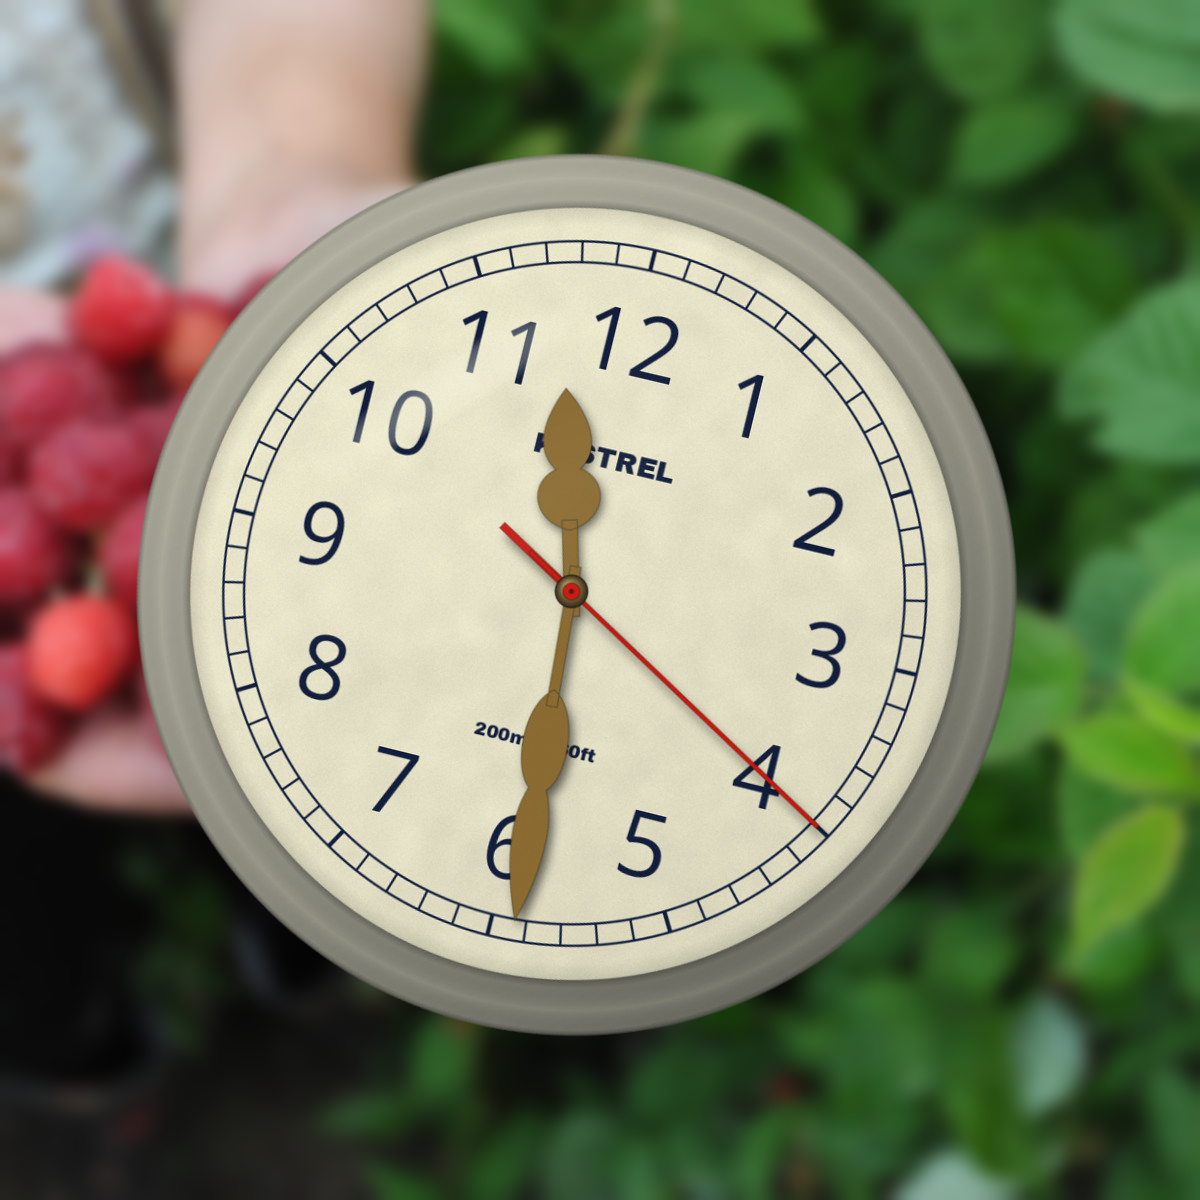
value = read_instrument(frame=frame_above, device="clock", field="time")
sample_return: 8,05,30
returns 11,29,20
